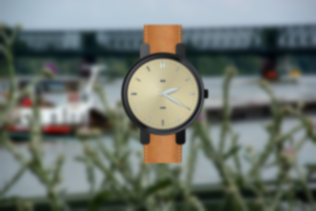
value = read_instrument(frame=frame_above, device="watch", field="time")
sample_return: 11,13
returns 2,20
